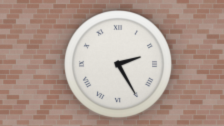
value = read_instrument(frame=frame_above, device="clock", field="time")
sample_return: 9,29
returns 2,25
